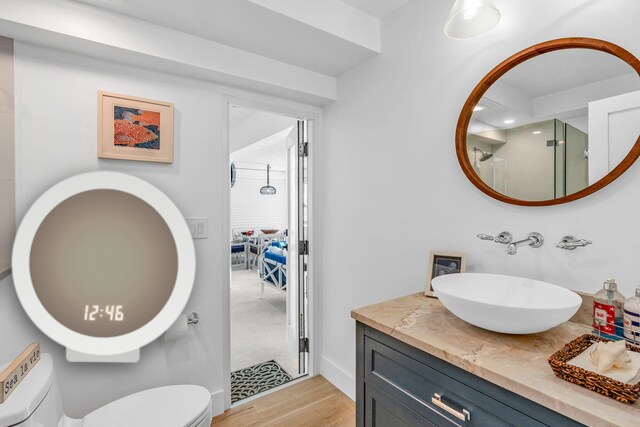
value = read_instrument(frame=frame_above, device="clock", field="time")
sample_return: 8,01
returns 12,46
